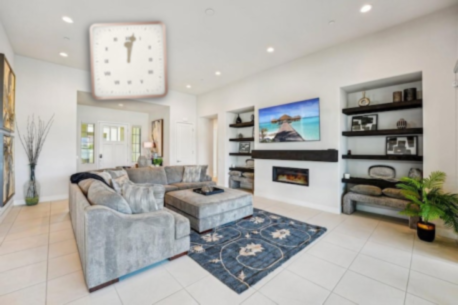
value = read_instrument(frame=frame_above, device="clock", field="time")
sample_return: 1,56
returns 12,02
